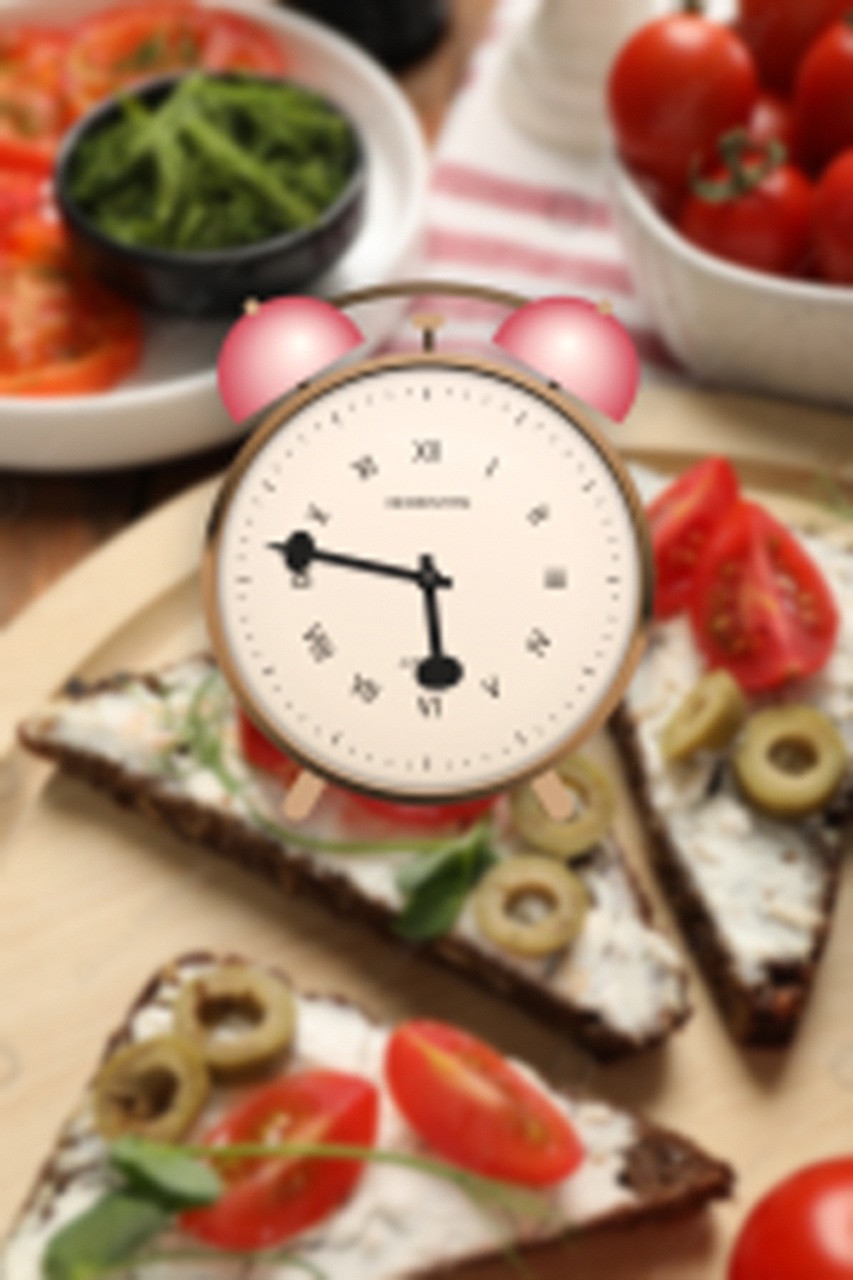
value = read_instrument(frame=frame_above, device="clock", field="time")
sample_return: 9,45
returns 5,47
